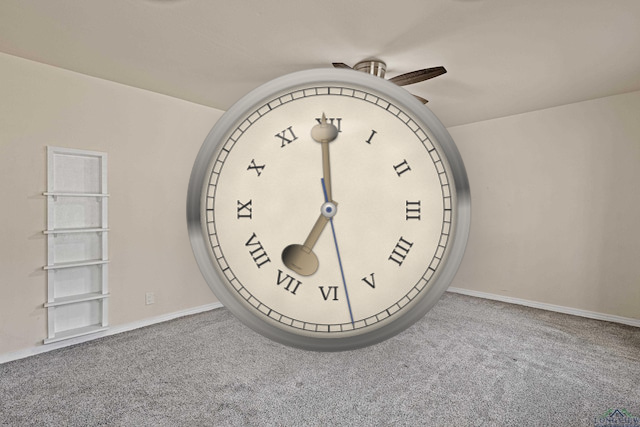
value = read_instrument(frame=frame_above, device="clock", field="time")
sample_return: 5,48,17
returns 6,59,28
